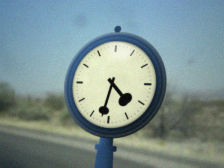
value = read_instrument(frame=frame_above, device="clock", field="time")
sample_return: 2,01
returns 4,32
